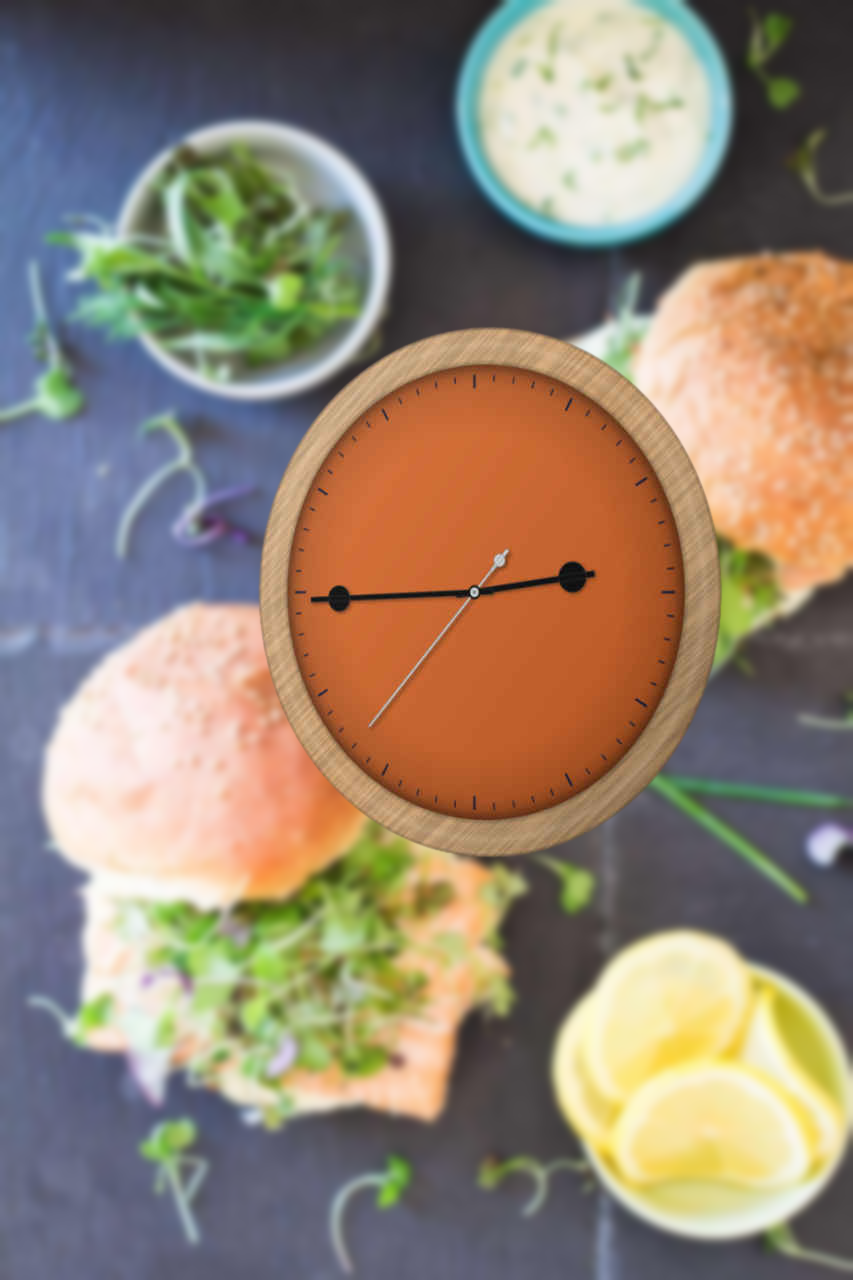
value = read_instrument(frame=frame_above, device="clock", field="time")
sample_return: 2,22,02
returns 2,44,37
